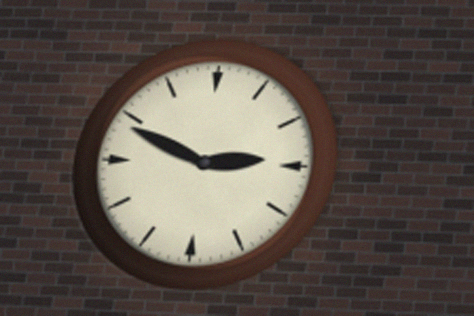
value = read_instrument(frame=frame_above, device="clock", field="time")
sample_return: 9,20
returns 2,49
